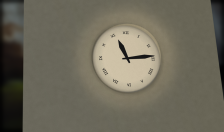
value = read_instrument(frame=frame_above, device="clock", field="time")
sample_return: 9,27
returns 11,14
